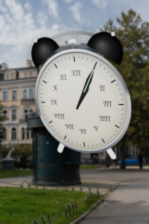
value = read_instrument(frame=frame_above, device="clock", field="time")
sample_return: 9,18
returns 1,05
